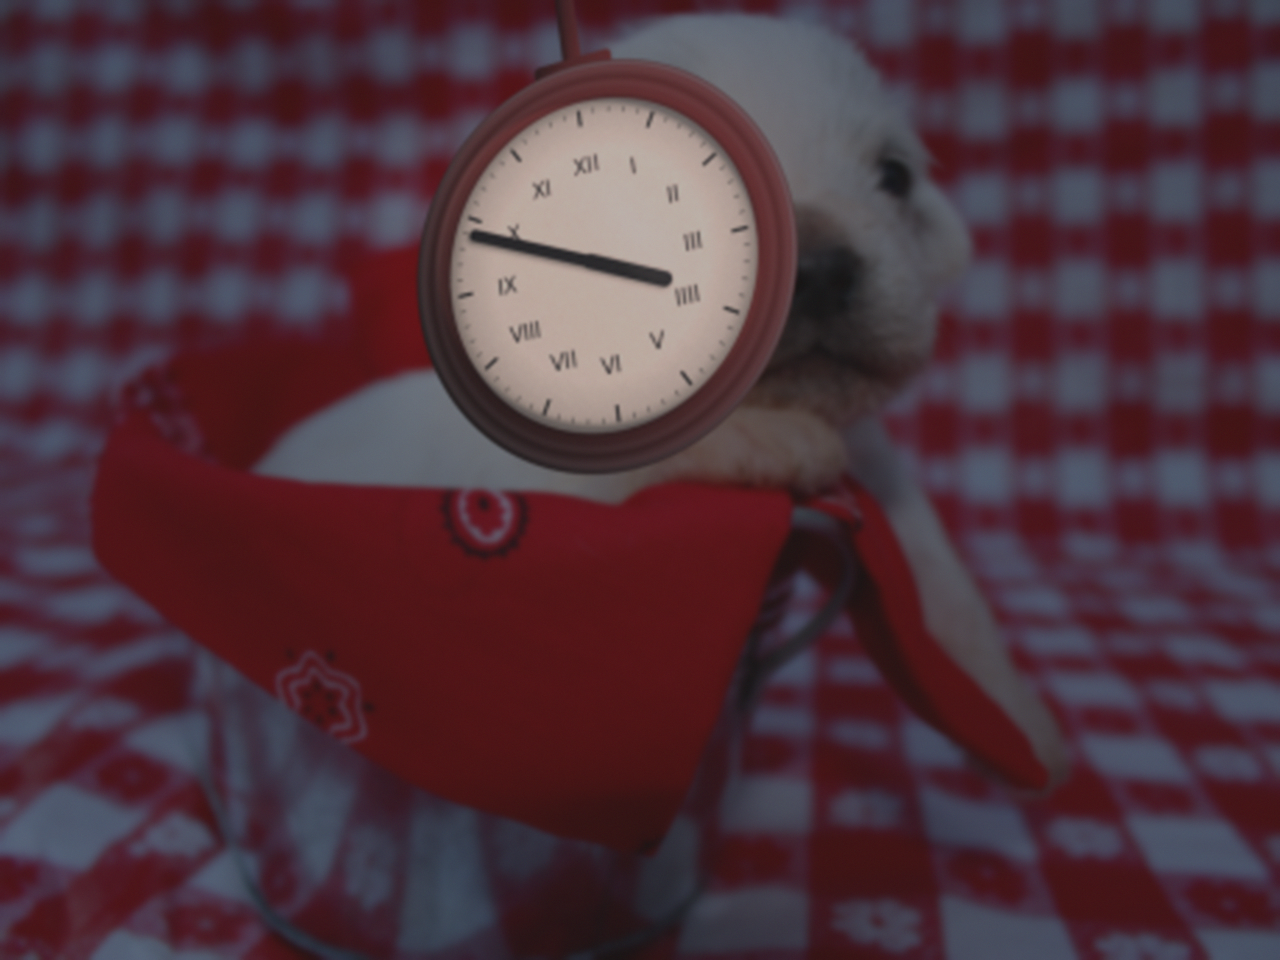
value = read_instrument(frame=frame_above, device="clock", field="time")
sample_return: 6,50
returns 3,49
